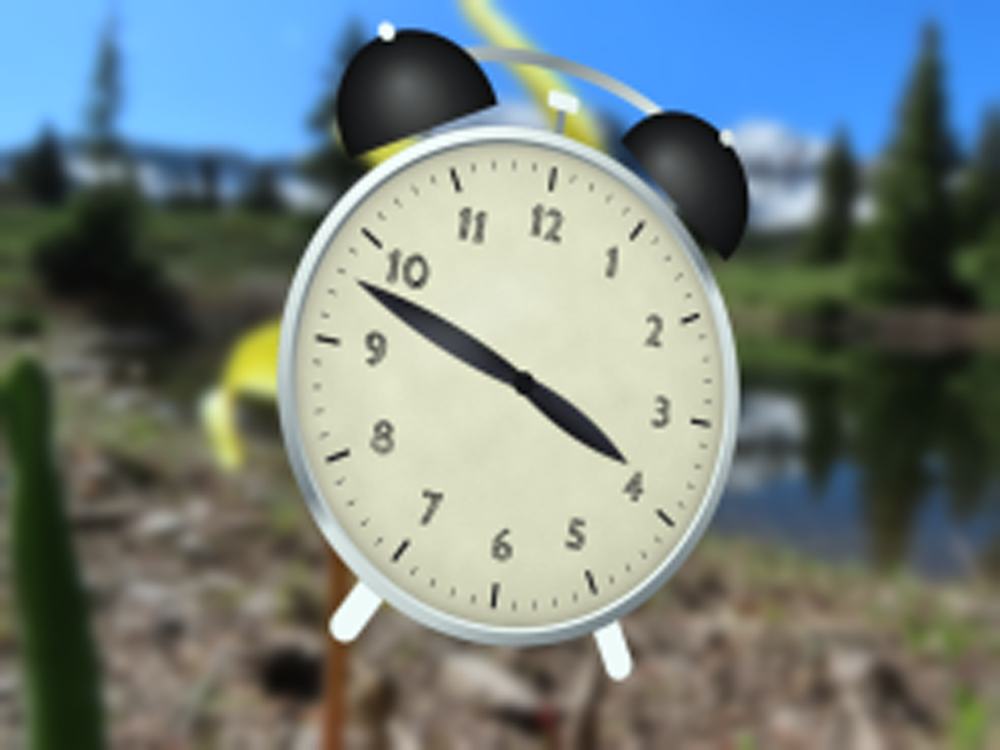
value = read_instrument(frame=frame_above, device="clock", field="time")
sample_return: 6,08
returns 3,48
